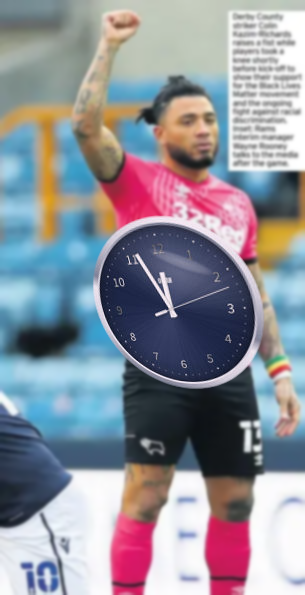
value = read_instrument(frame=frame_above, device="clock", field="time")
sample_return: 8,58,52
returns 11,56,12
